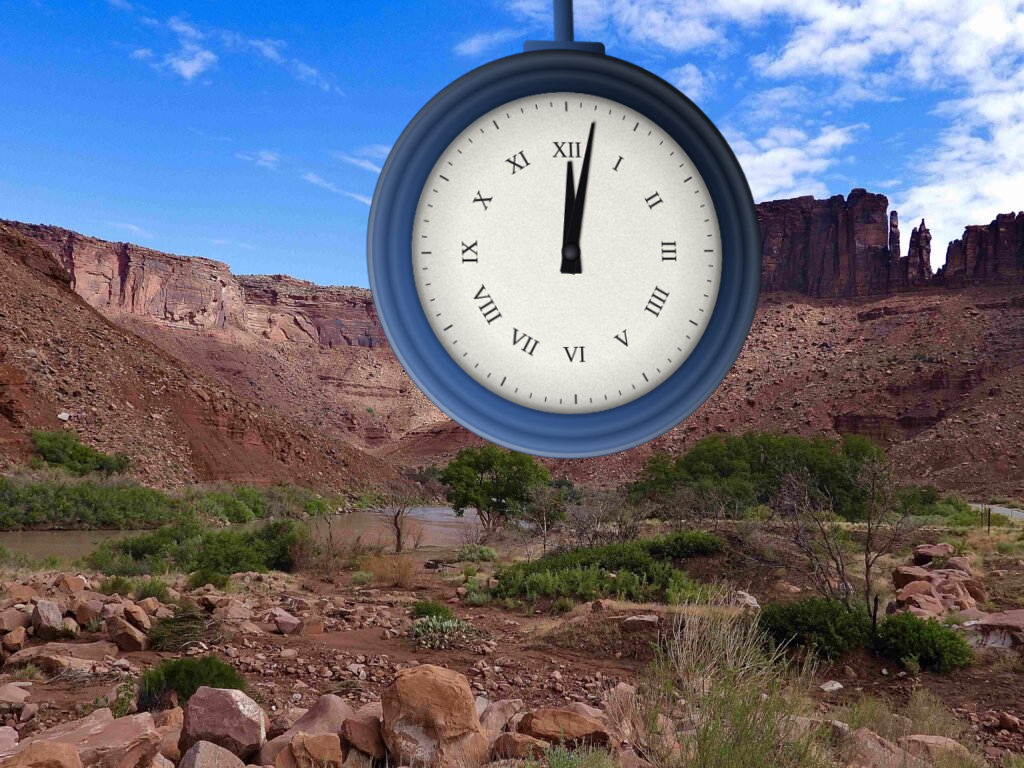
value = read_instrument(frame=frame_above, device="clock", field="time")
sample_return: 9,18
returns 12,02
